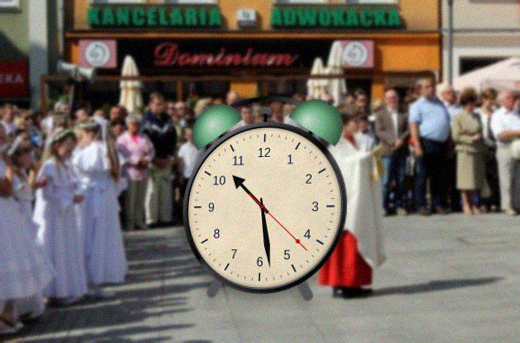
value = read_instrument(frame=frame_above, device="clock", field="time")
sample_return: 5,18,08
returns 10,28,22
